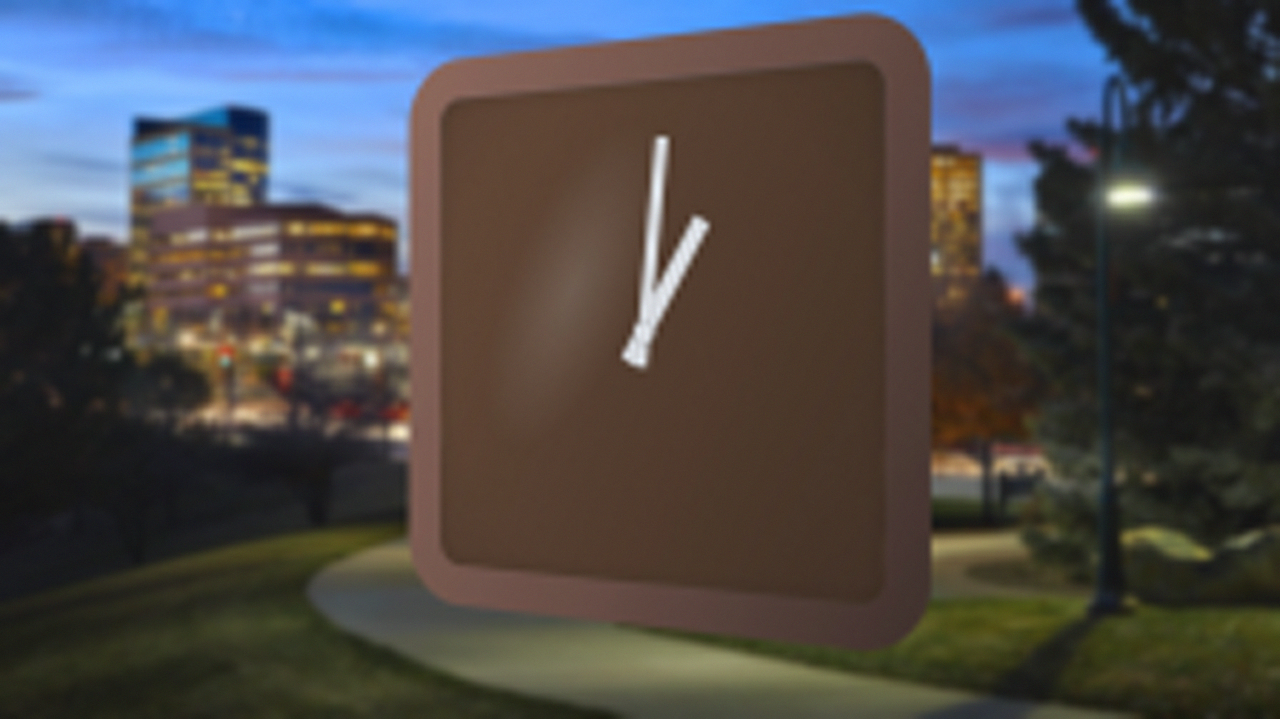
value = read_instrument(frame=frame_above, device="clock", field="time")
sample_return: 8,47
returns 1,01
